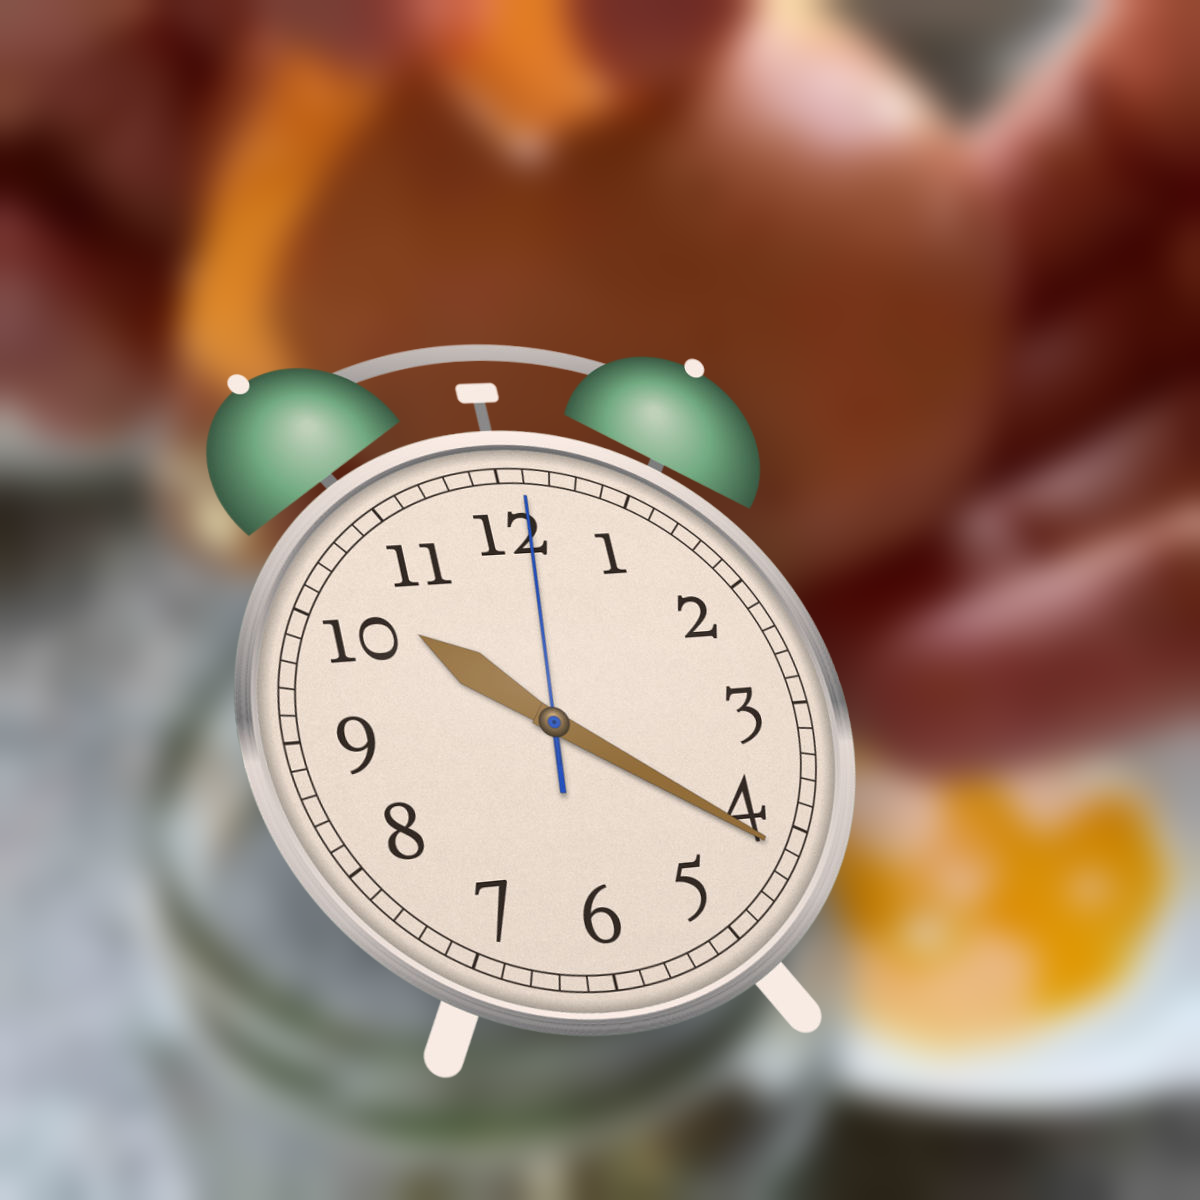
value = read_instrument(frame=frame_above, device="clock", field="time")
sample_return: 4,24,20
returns 10,21,01
